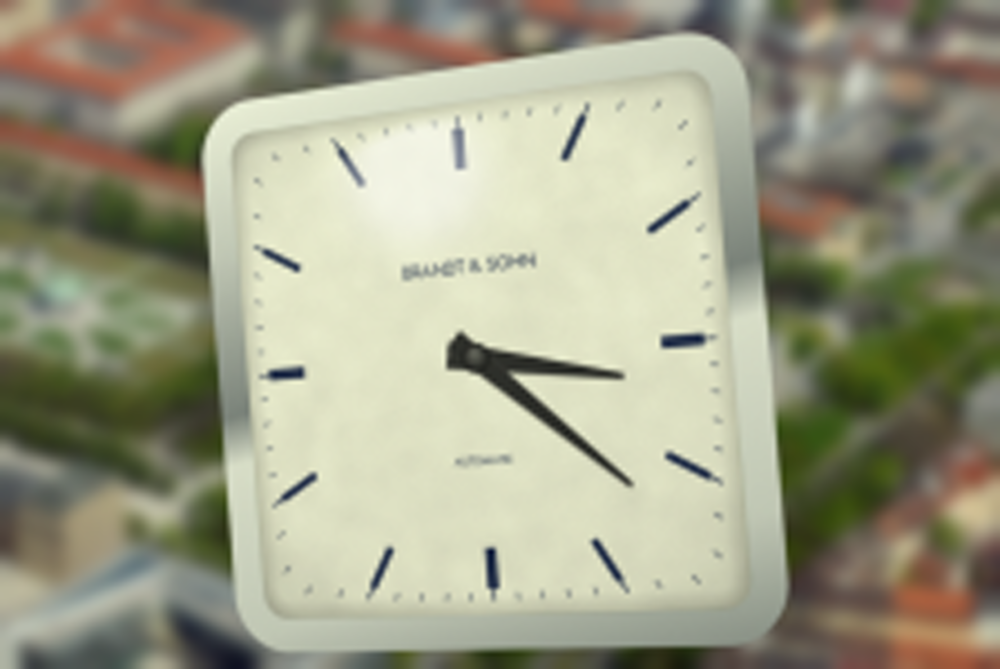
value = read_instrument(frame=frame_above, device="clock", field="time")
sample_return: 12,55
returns 3,22
